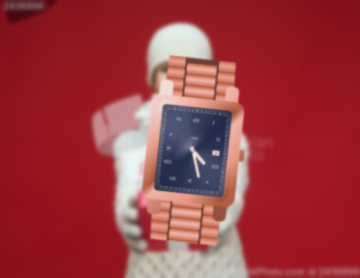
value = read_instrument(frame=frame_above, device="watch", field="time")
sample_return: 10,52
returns 4,27
